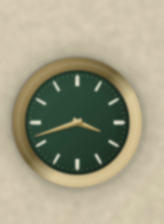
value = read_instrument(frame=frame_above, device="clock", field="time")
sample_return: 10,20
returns 3,42
